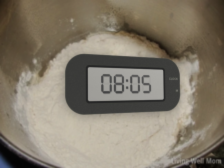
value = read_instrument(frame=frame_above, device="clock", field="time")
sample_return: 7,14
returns 8,05
